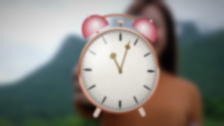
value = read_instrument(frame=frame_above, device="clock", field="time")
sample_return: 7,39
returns 11,03
